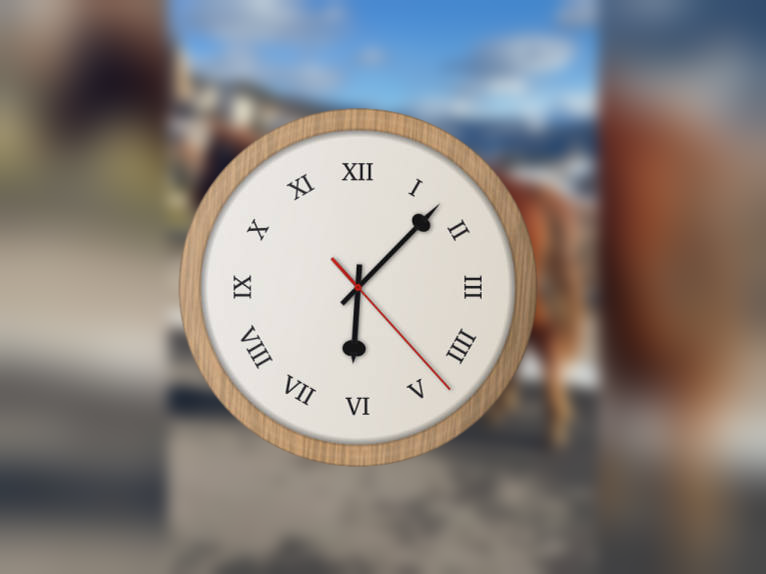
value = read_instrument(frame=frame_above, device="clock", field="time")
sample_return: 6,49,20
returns 6,07,23
